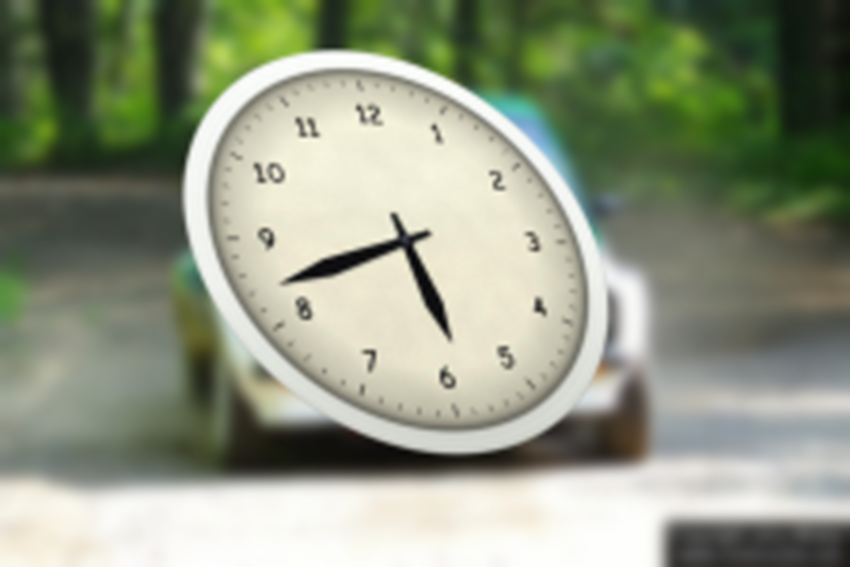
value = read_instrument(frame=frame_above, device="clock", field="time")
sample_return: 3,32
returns 5,42
